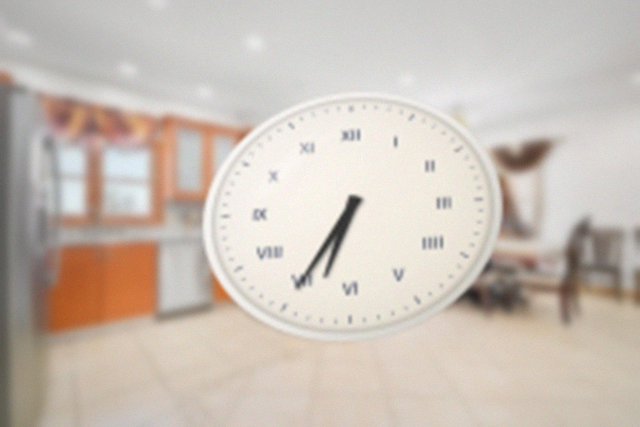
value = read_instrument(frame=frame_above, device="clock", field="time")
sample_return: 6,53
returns 6,35
